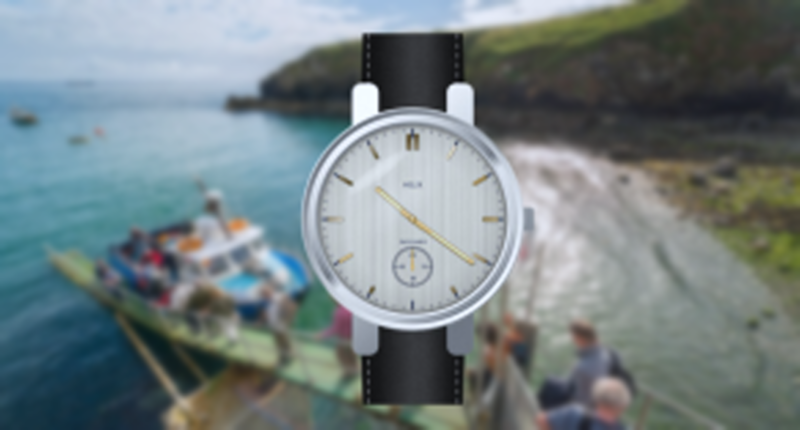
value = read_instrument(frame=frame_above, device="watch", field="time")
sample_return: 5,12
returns 10,21
